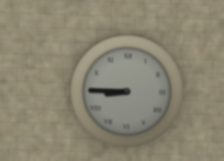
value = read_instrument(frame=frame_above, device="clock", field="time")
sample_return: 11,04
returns 8,45
